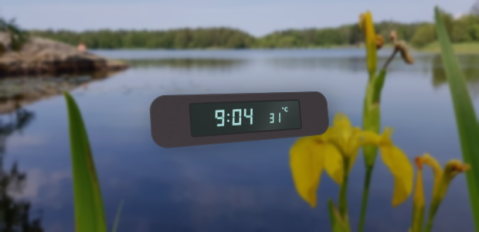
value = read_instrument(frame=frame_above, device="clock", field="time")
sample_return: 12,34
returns 9,04
